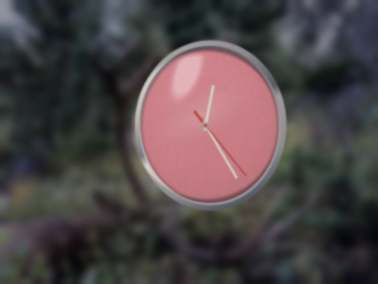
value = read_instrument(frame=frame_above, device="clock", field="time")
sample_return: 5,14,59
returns 12,24,23
